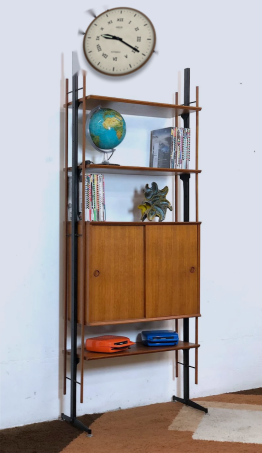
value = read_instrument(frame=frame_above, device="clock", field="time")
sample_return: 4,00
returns 9,20
